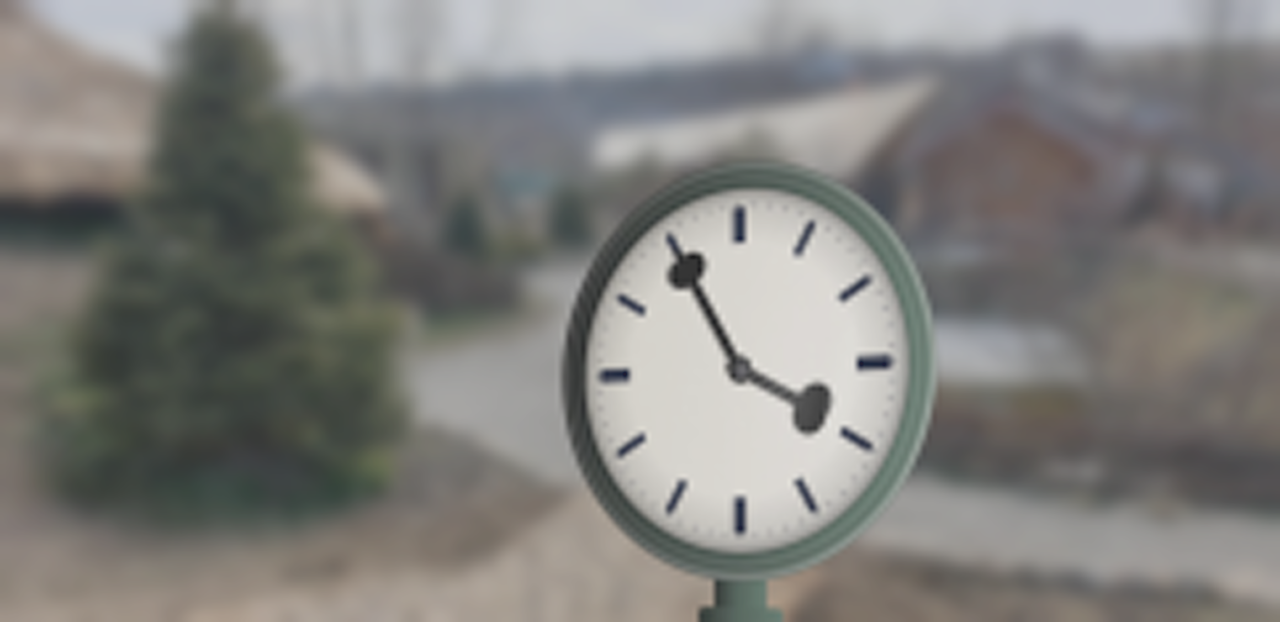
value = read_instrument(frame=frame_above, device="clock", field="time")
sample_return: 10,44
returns 3,55
